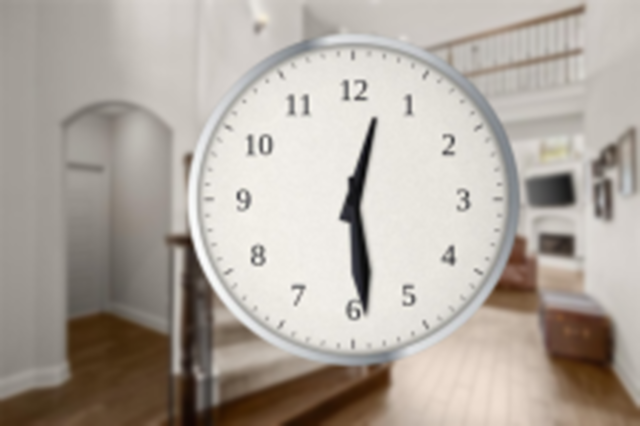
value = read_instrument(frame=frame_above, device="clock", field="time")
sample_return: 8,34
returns 12,29
